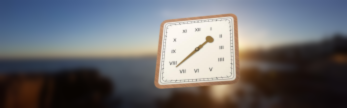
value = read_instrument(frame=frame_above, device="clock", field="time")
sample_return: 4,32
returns 1,38
